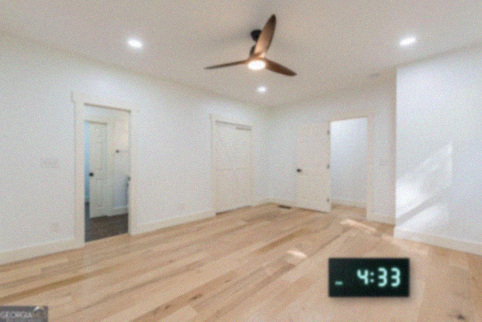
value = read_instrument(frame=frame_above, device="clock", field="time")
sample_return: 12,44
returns 4,33
